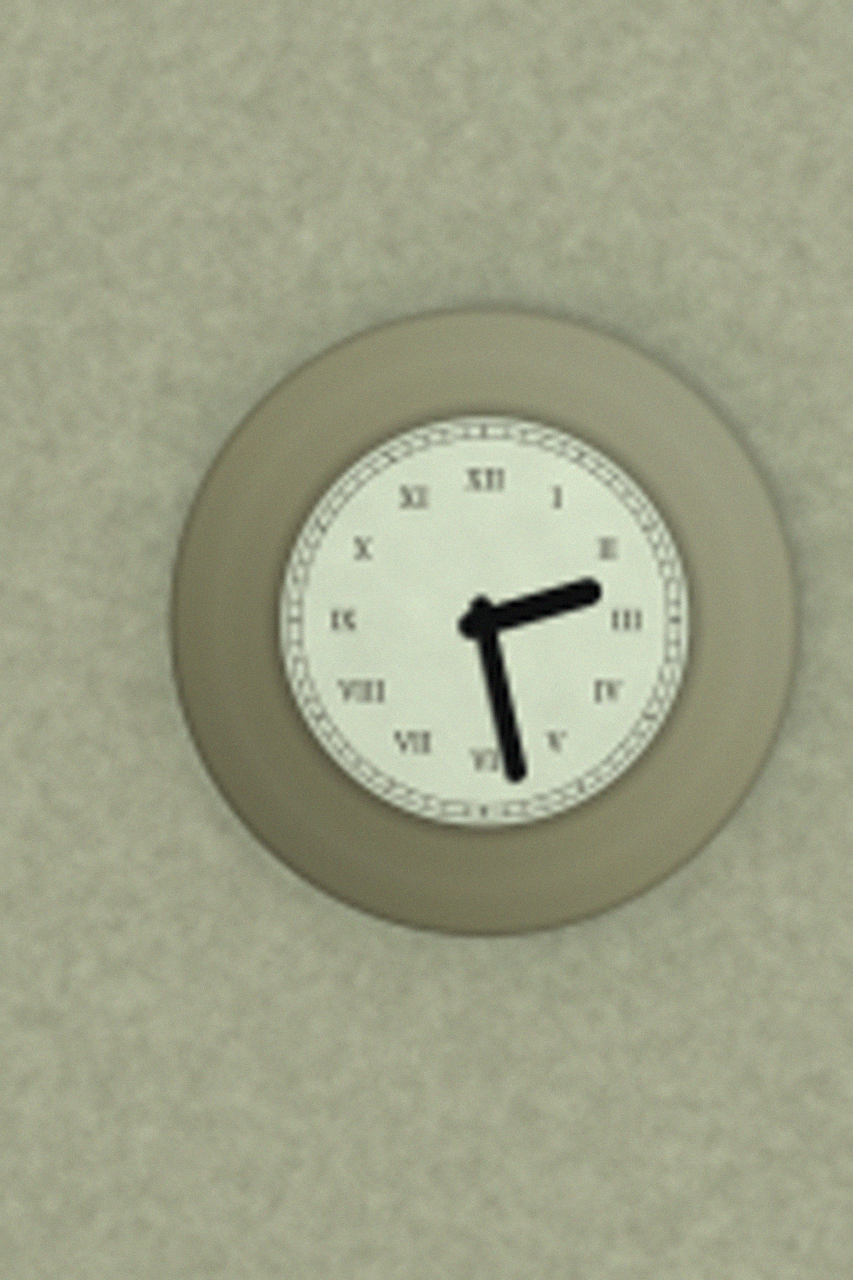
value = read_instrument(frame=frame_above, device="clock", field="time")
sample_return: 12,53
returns 2,28
